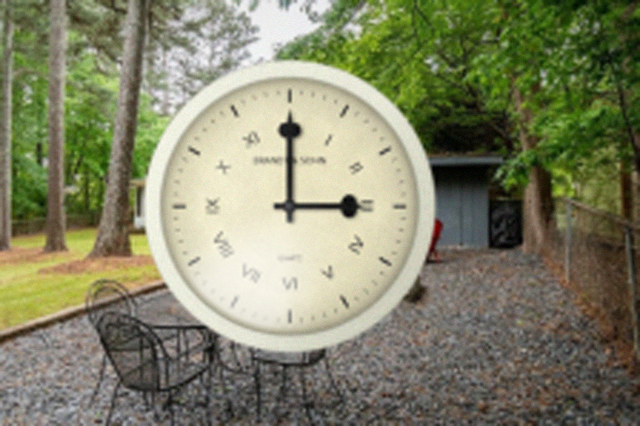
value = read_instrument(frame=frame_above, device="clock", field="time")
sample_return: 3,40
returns 3,00
